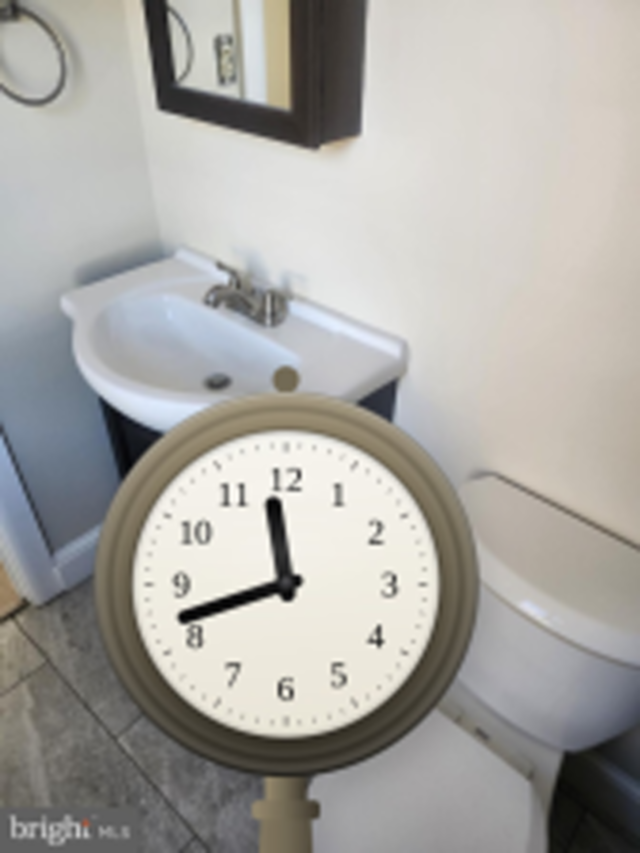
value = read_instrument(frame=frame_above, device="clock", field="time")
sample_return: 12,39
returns 11,42
